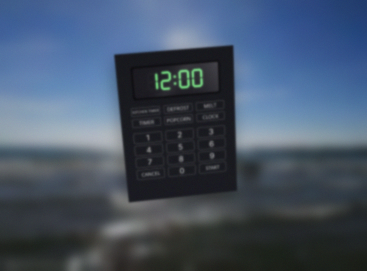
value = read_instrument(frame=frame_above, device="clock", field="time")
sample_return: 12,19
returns 12,00
